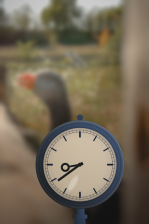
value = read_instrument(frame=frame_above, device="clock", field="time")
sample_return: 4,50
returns 8,39
